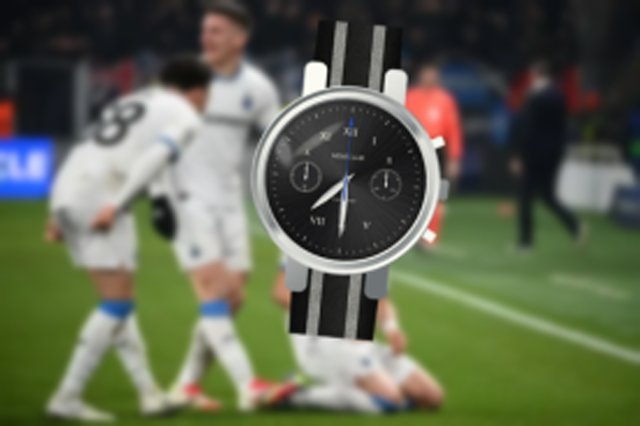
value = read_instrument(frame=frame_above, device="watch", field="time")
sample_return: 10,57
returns 7,30
